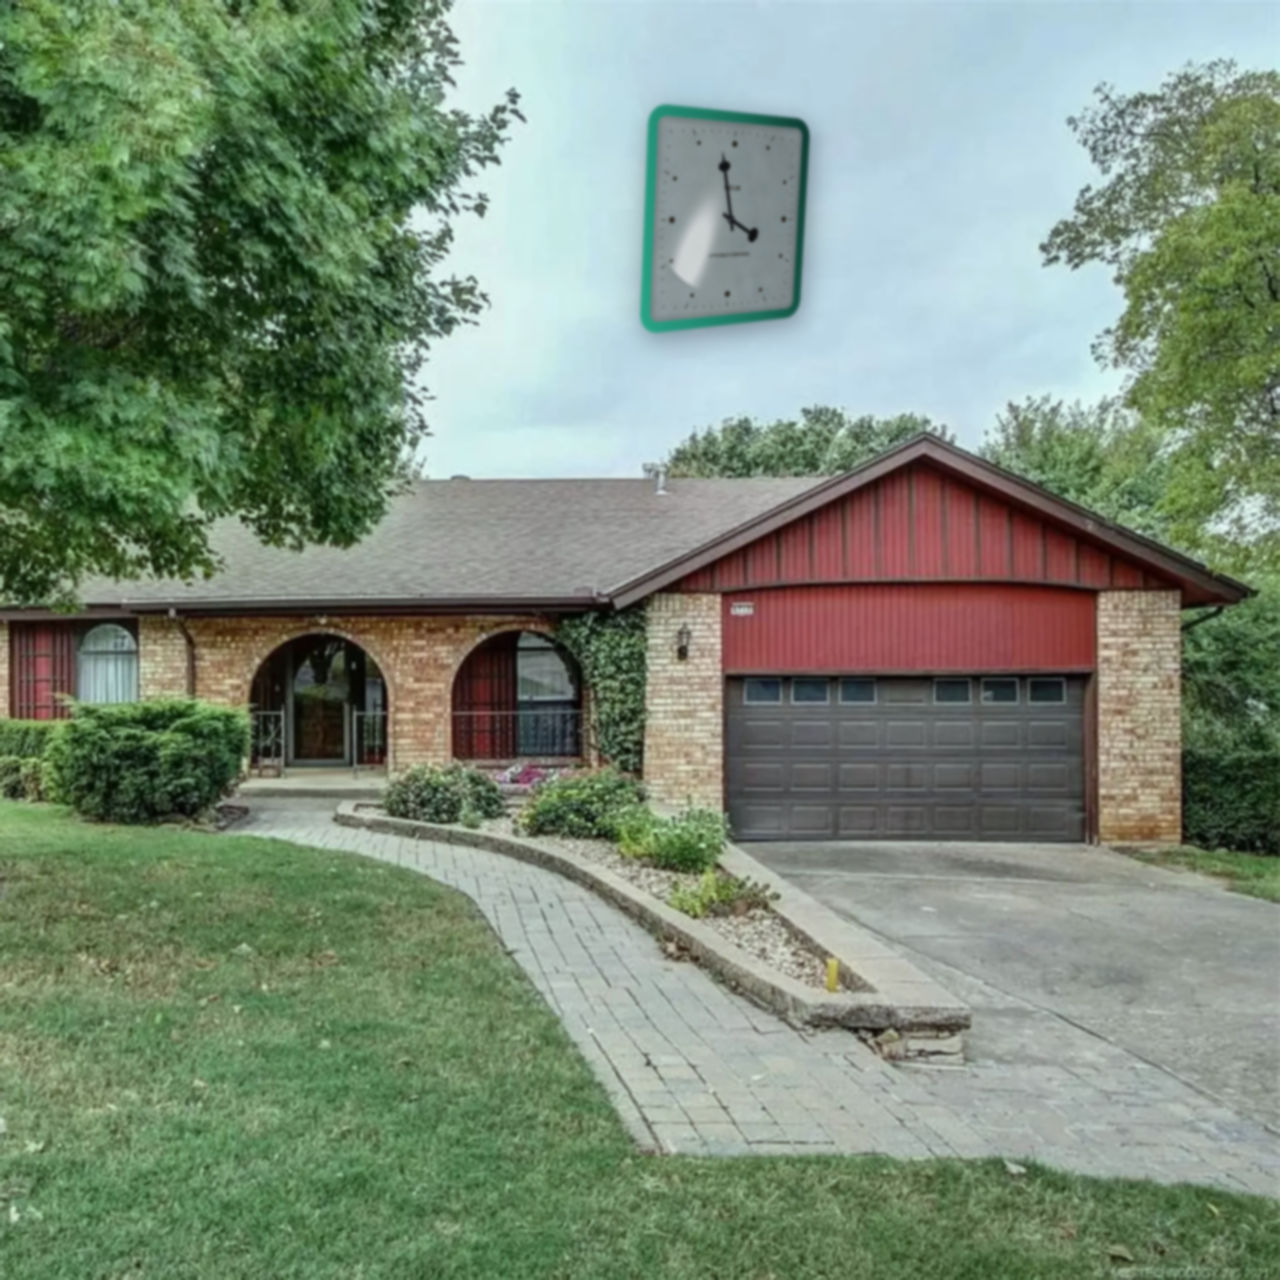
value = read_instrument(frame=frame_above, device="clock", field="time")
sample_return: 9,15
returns 3,58
